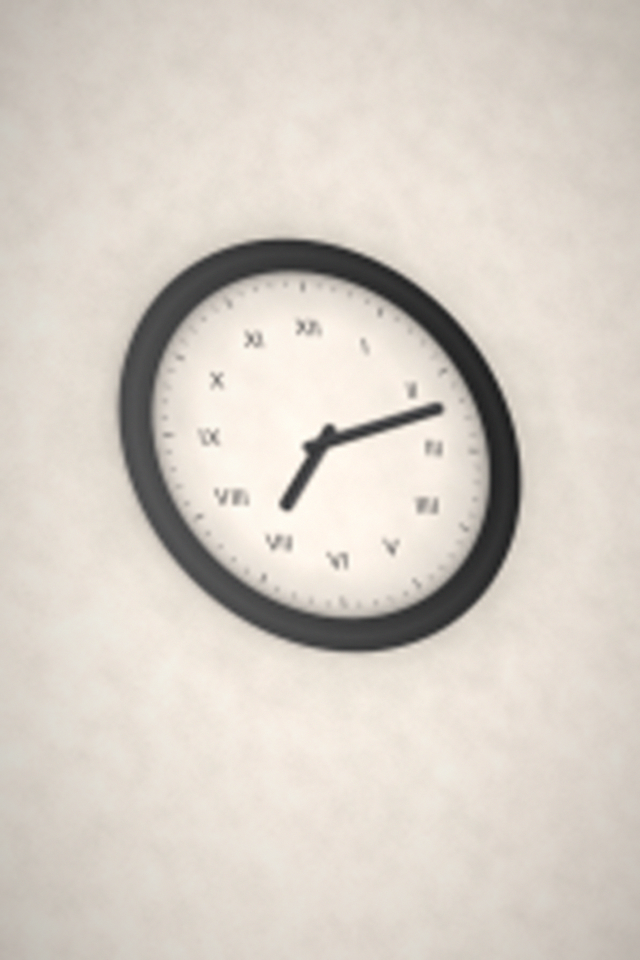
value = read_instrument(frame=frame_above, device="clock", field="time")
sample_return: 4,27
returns 7,12
